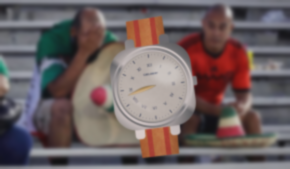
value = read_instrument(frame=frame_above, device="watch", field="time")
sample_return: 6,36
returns 8,43
